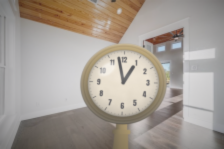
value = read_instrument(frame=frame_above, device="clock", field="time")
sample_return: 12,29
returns 12,58
